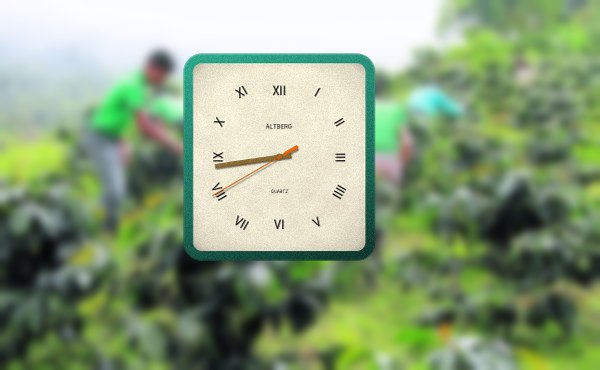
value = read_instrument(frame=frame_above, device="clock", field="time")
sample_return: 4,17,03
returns 8,43,40
